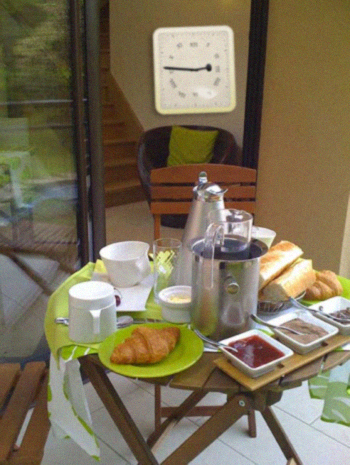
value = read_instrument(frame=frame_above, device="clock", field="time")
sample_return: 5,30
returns 2,46
